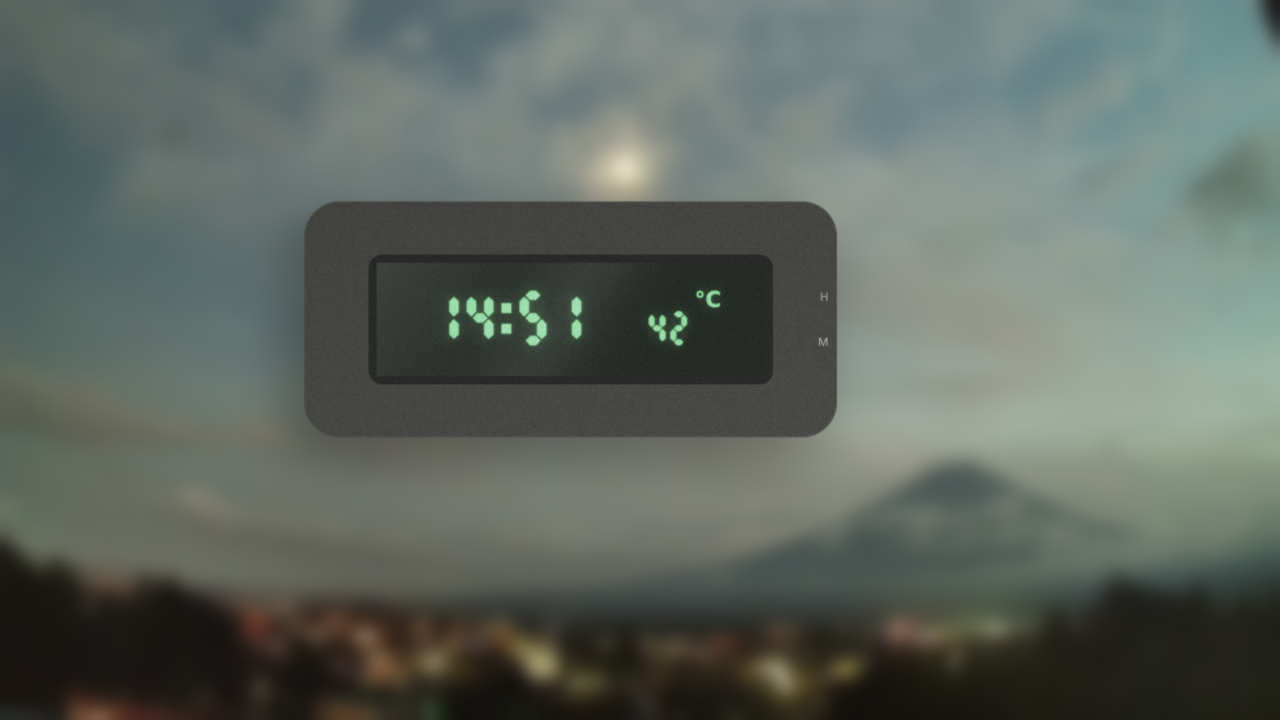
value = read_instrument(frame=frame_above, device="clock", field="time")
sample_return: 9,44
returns 14,51
